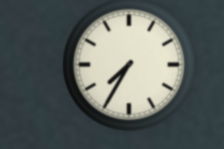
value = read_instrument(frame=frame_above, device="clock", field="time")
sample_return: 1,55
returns 7,35
